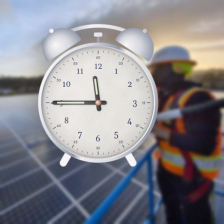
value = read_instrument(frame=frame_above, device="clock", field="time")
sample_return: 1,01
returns 11,45
